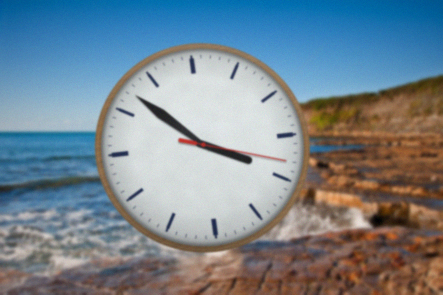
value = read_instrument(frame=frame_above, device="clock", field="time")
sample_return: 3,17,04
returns 3,52,18
